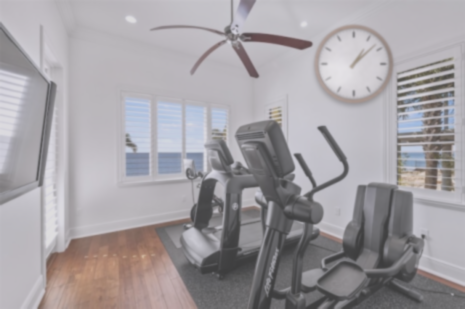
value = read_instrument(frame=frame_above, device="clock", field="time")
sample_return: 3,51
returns 1,08
